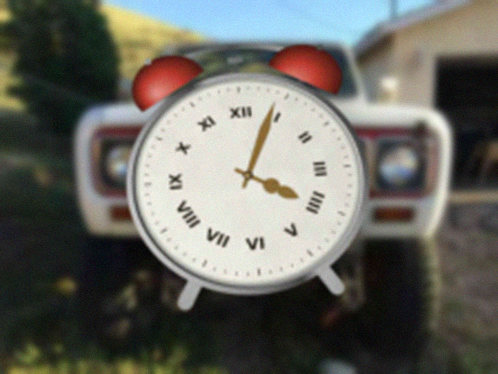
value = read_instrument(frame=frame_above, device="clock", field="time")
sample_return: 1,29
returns 4,04
